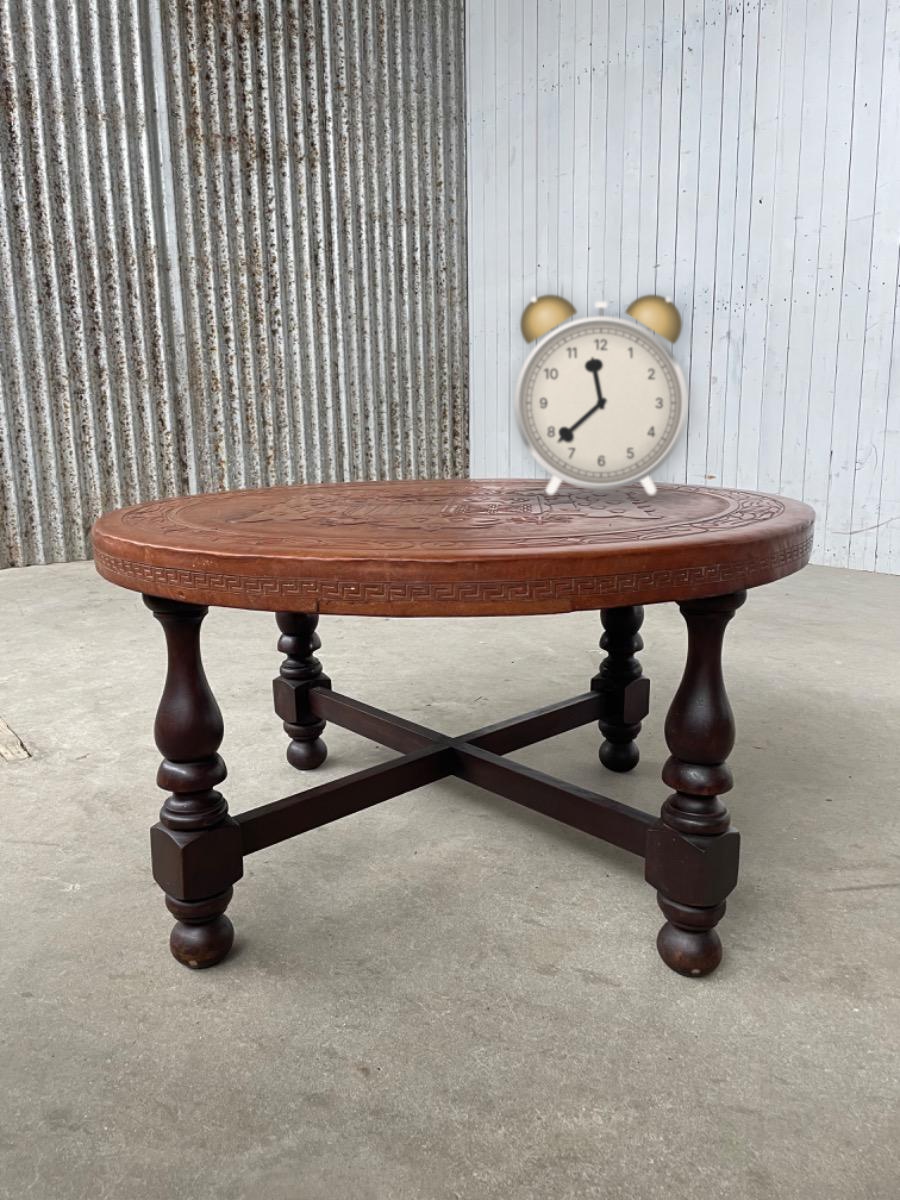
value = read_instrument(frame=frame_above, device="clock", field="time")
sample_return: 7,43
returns 11,38
